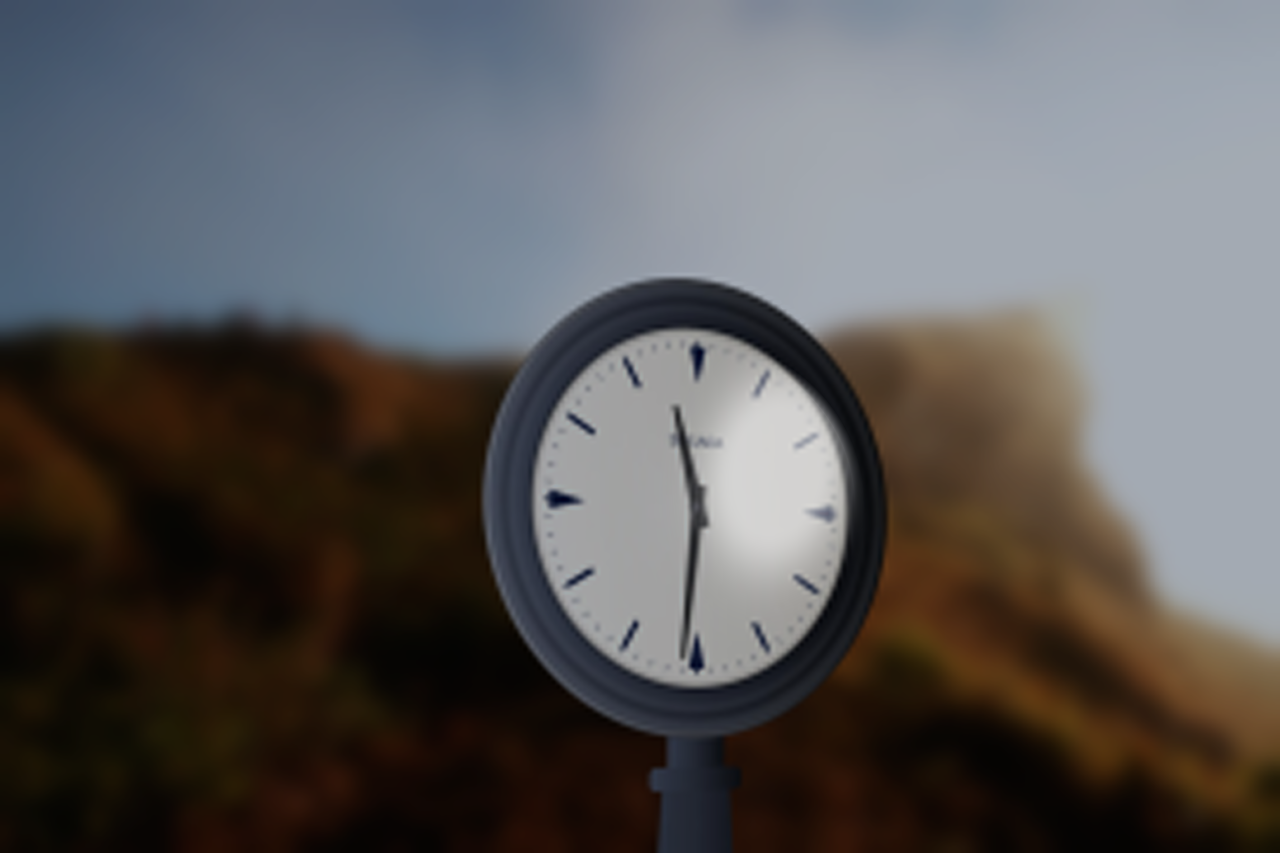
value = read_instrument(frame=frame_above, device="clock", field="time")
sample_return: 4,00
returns 11,31
